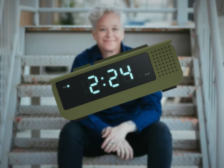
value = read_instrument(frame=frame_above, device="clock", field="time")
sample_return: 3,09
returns 2,24
